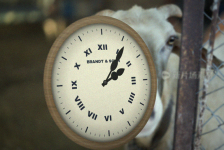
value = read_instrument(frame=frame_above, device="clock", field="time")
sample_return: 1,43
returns 2,06
